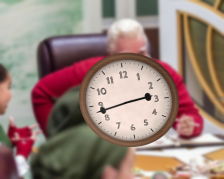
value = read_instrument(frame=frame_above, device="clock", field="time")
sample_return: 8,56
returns 2,43
